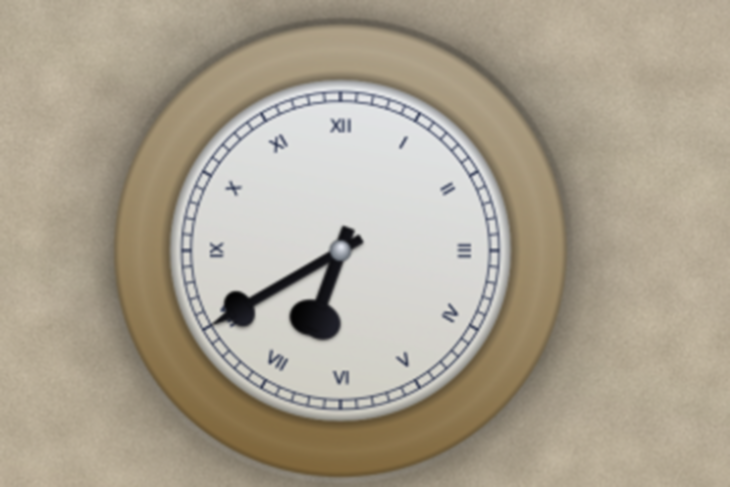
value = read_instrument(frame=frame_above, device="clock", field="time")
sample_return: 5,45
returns 6,40
